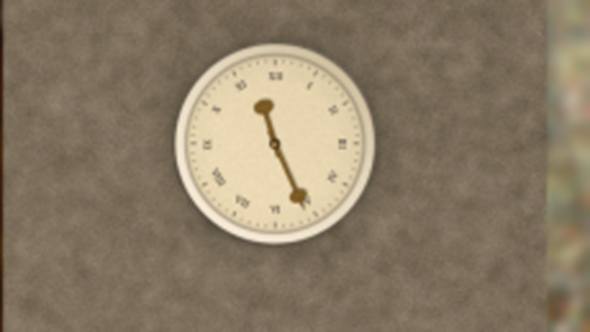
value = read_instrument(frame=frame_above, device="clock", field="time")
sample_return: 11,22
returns 11,26
